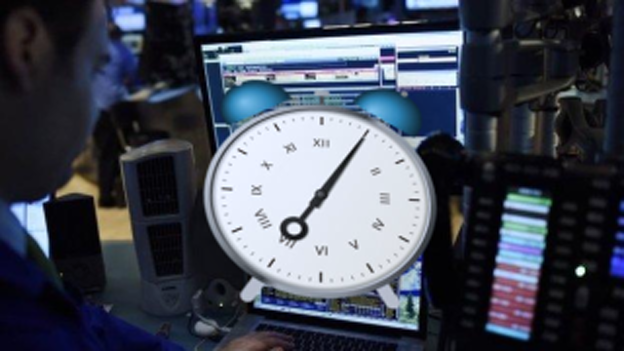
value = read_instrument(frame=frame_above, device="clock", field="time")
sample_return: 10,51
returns 7,05
